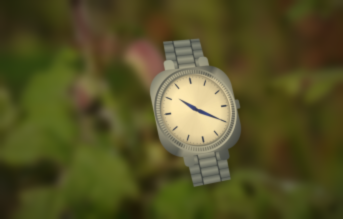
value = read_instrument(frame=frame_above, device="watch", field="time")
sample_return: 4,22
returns 10,20
